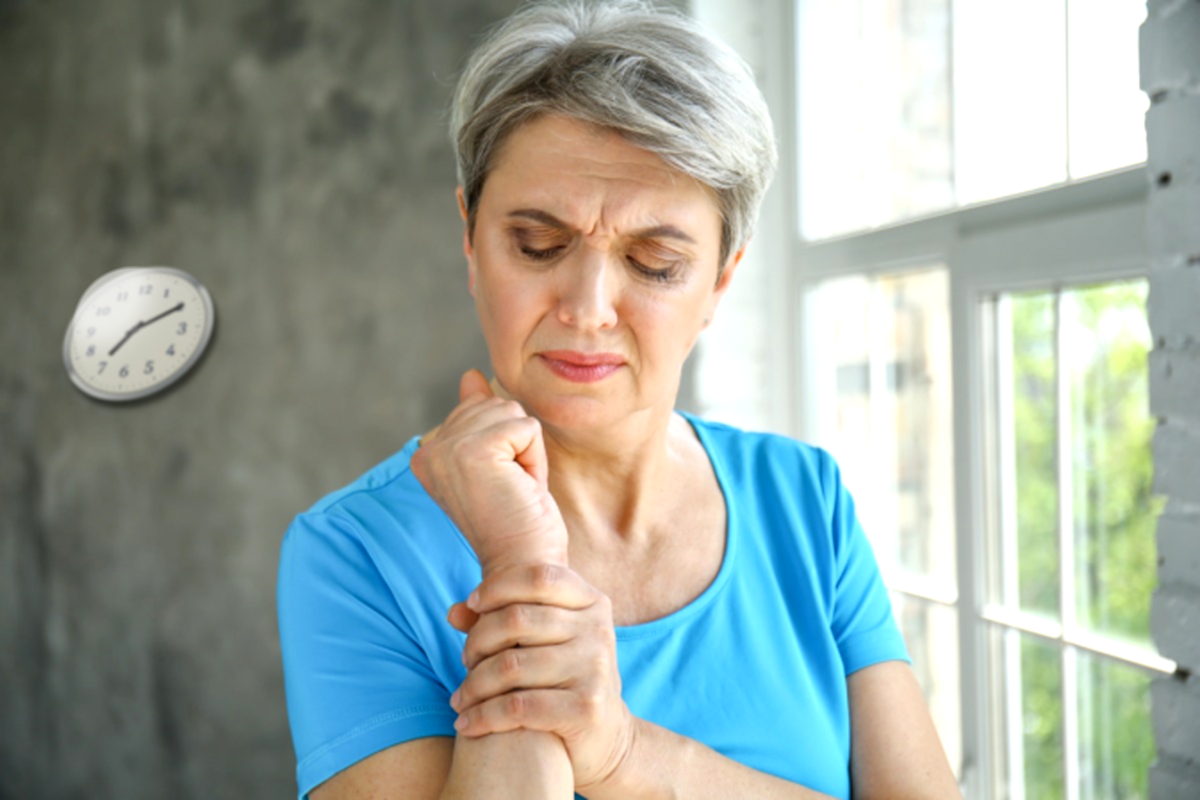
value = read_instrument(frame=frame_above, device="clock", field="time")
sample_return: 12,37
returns 7,10
